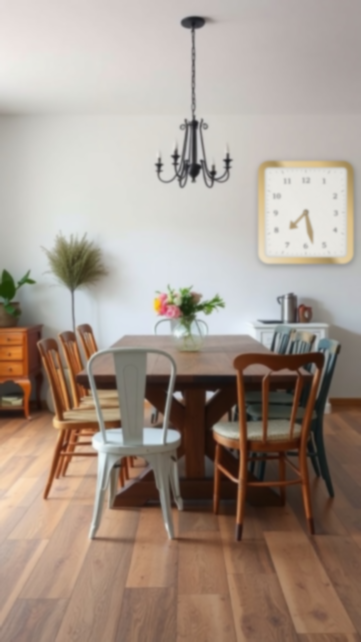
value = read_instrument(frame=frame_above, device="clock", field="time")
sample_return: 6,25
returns 7,28
